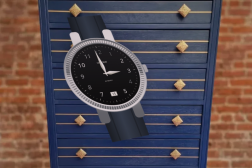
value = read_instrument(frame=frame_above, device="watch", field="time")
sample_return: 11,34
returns 2,59
